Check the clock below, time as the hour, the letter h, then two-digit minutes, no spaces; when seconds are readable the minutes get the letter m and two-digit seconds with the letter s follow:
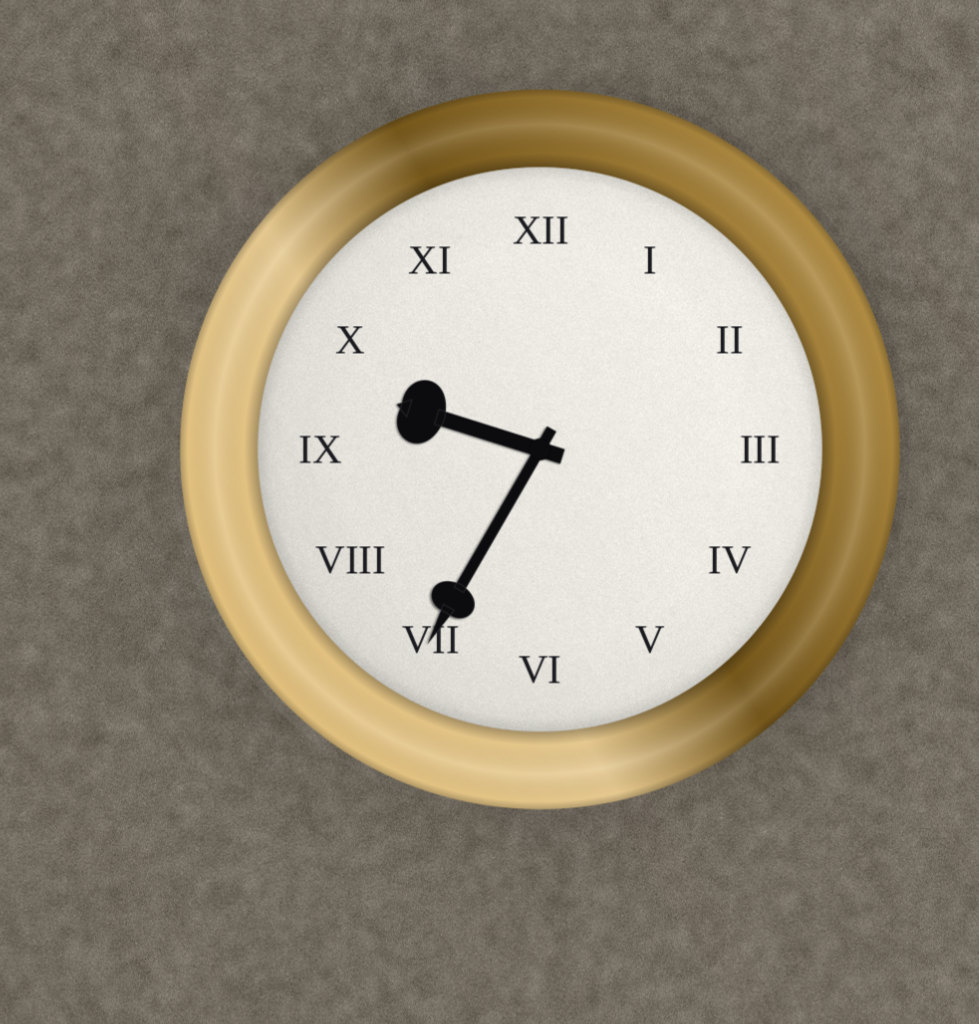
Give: 9h35
